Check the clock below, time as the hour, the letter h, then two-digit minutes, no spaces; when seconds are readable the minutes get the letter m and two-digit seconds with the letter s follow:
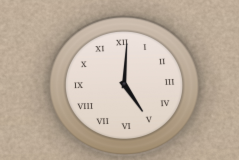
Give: 5h01
